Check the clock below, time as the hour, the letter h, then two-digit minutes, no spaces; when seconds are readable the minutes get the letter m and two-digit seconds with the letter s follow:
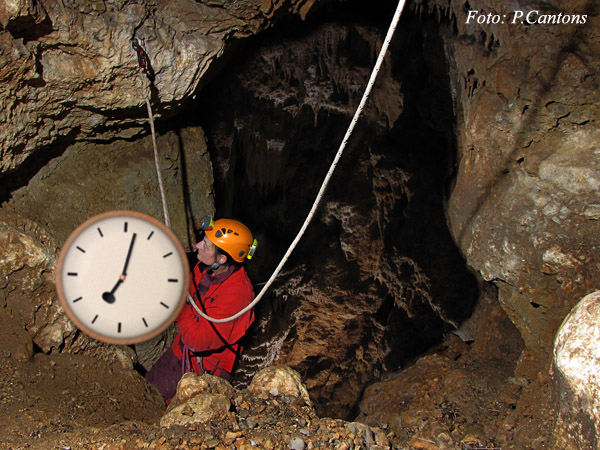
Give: 7h02
